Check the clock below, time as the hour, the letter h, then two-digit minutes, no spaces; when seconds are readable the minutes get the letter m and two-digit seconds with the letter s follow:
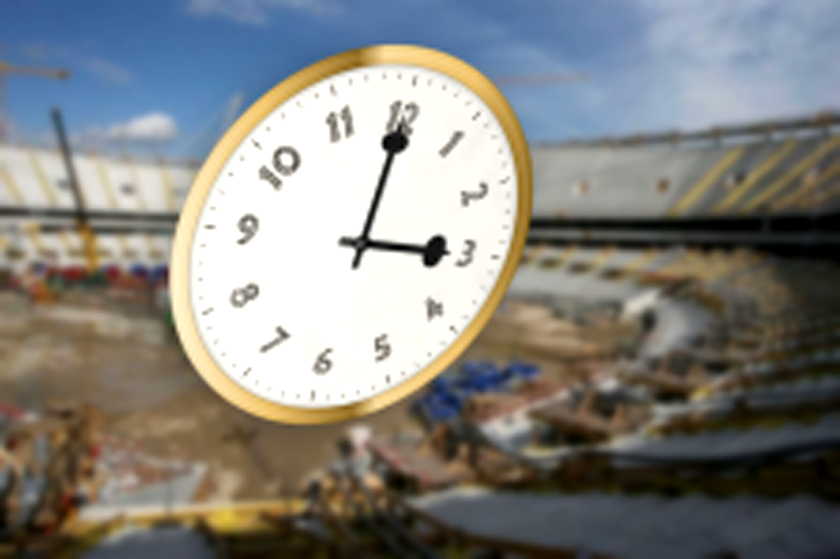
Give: 3h00
